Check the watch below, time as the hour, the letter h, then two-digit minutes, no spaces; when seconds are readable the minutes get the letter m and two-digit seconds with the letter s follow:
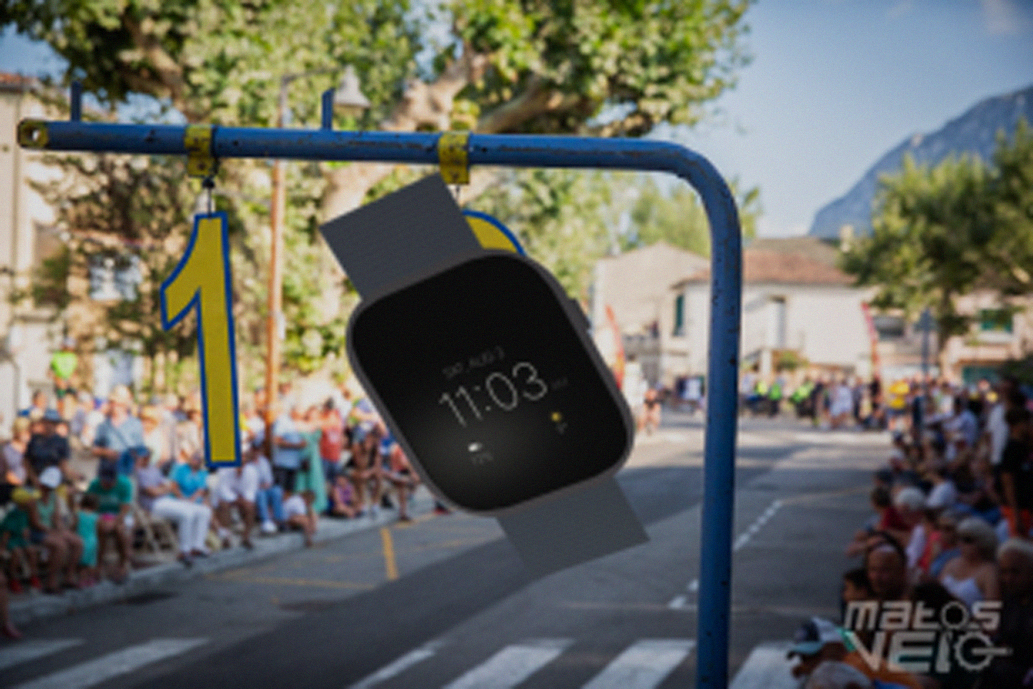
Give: 11h03
